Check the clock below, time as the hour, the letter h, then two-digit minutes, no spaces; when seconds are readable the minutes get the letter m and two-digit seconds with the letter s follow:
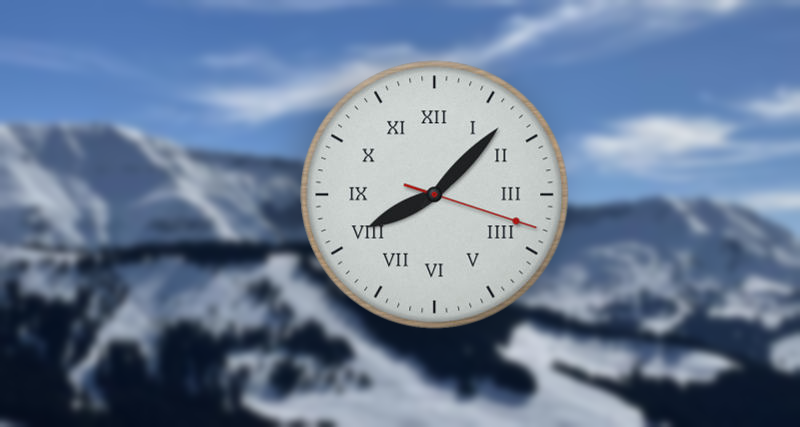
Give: 8h07m18s
